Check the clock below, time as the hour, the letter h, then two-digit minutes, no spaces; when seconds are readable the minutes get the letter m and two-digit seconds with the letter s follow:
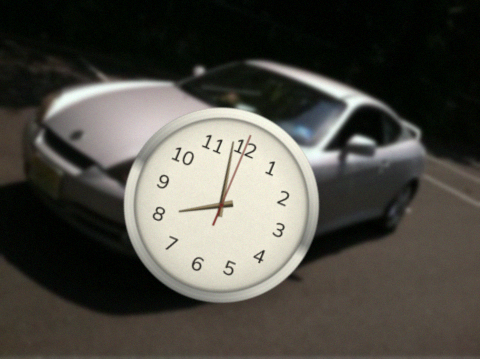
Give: 7h58m00s
